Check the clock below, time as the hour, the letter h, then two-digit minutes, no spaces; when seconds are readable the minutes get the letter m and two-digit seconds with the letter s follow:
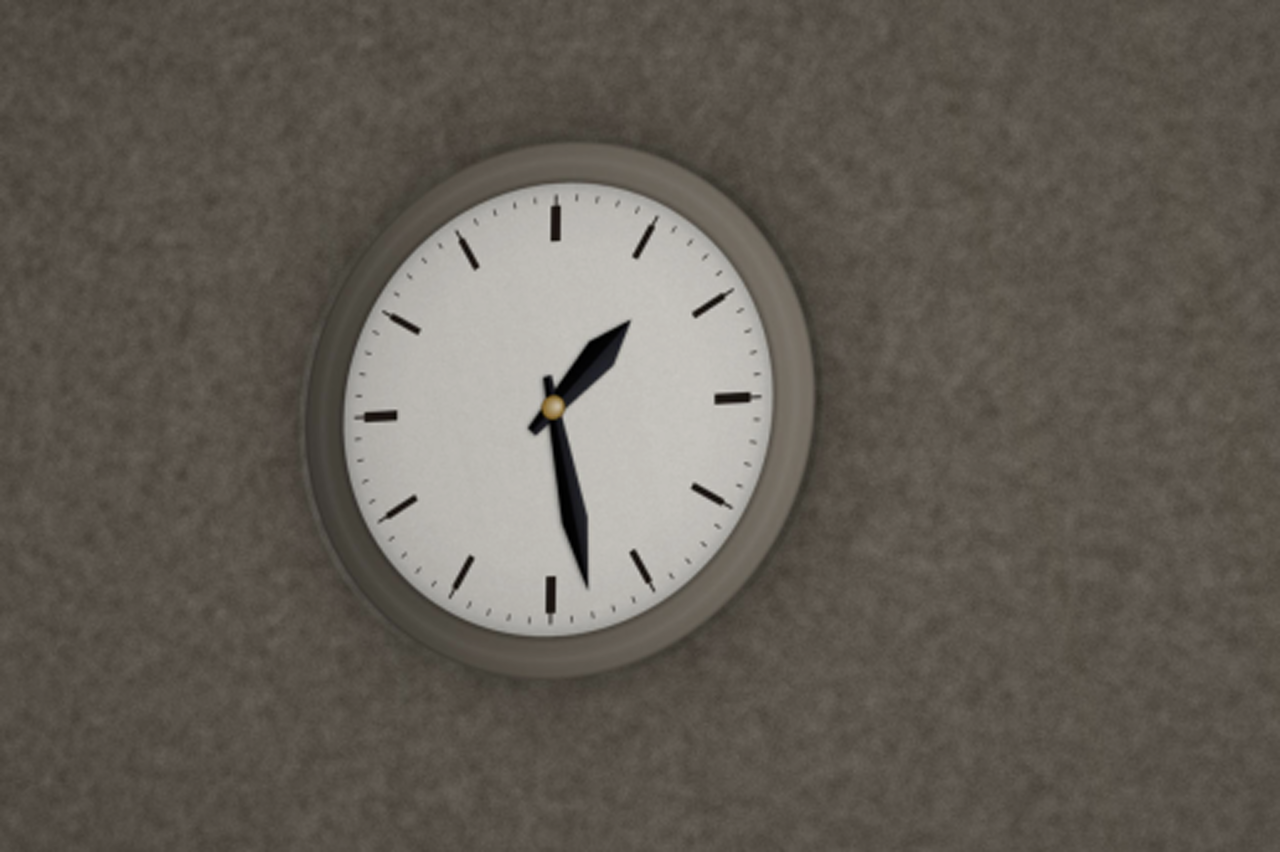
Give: 1h28
